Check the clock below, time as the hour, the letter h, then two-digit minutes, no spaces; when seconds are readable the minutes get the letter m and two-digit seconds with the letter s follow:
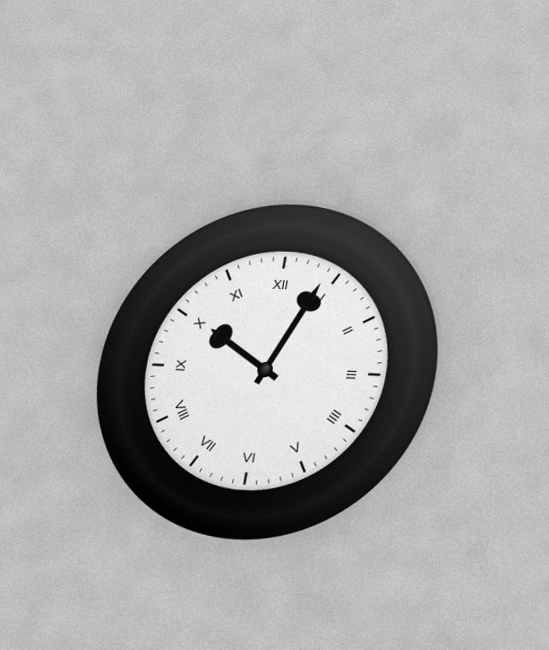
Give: 10h04
